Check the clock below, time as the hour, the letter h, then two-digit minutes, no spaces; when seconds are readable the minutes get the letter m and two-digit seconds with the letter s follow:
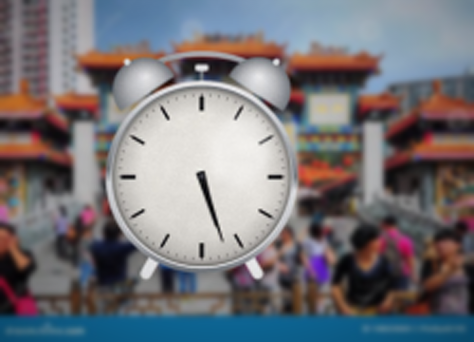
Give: 5h27
